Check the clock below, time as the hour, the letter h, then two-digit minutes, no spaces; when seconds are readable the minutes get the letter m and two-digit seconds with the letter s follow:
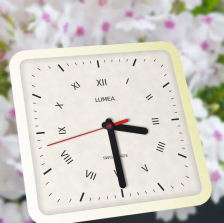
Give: 3h29m43s
